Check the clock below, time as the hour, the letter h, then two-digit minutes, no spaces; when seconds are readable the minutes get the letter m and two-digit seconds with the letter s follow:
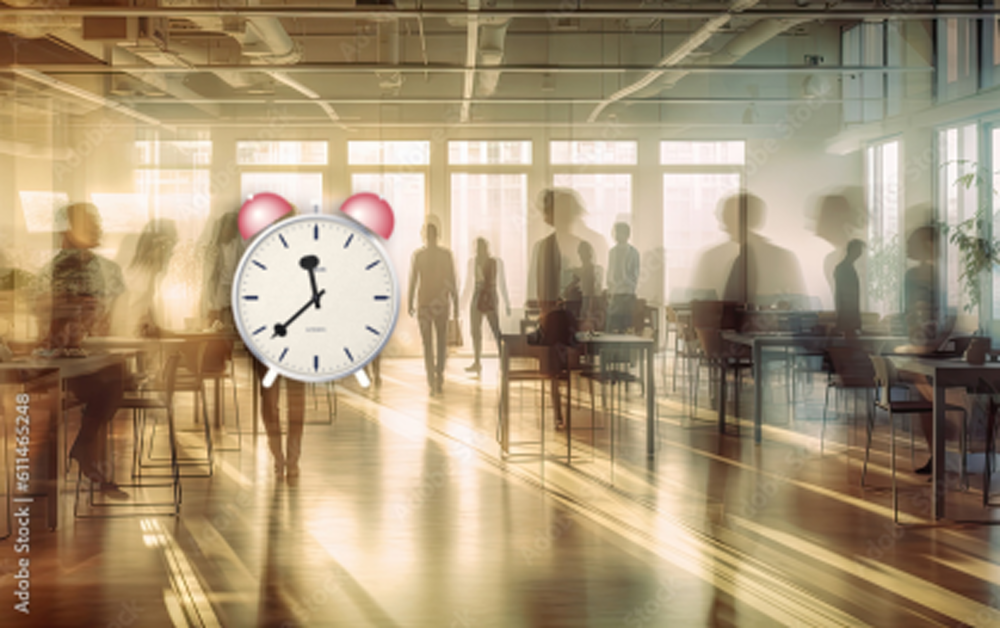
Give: 11h38
